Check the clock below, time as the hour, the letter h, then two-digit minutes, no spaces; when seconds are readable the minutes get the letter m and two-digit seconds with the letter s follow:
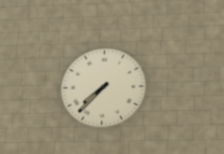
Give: 7h37
